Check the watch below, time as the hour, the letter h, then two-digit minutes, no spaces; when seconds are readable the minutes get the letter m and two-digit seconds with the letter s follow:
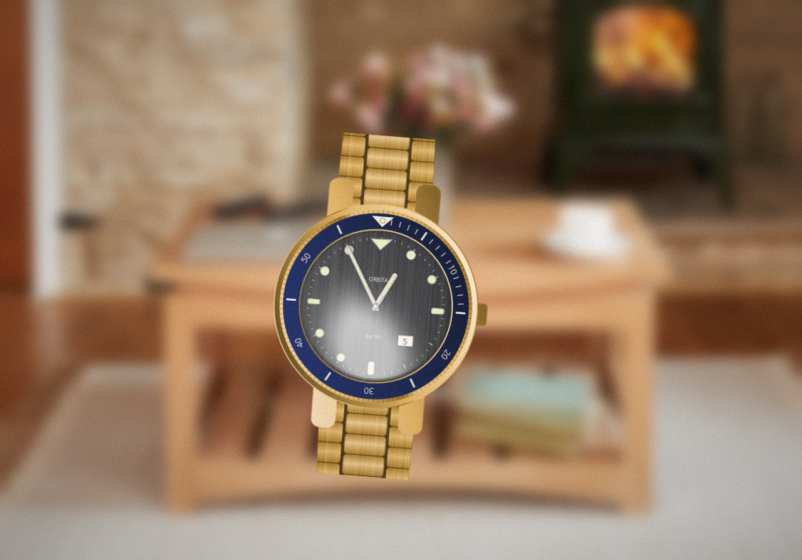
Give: 12h55
